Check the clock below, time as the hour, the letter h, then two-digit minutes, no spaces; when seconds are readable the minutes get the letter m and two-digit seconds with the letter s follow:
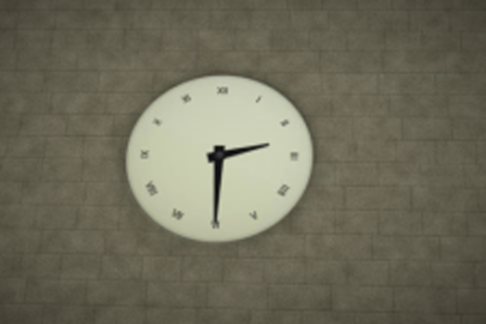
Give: 2h30
